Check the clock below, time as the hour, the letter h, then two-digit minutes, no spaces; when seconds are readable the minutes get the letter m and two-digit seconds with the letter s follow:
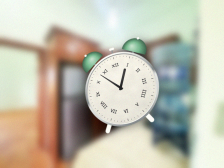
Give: 12h53
